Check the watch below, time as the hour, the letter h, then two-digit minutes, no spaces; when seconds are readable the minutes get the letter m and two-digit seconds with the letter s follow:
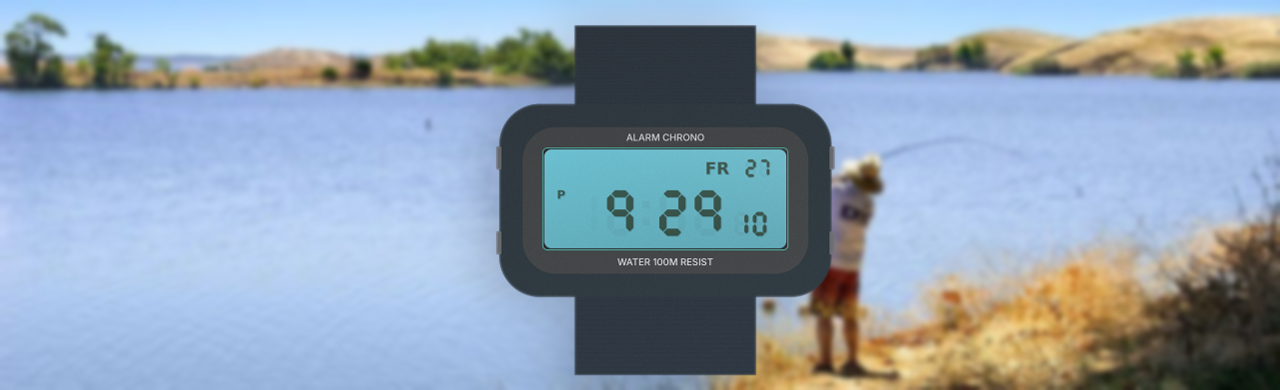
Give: 9h29m10s
